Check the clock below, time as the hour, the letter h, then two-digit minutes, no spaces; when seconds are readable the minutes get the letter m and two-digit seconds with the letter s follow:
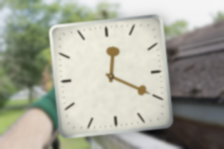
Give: 12h20
